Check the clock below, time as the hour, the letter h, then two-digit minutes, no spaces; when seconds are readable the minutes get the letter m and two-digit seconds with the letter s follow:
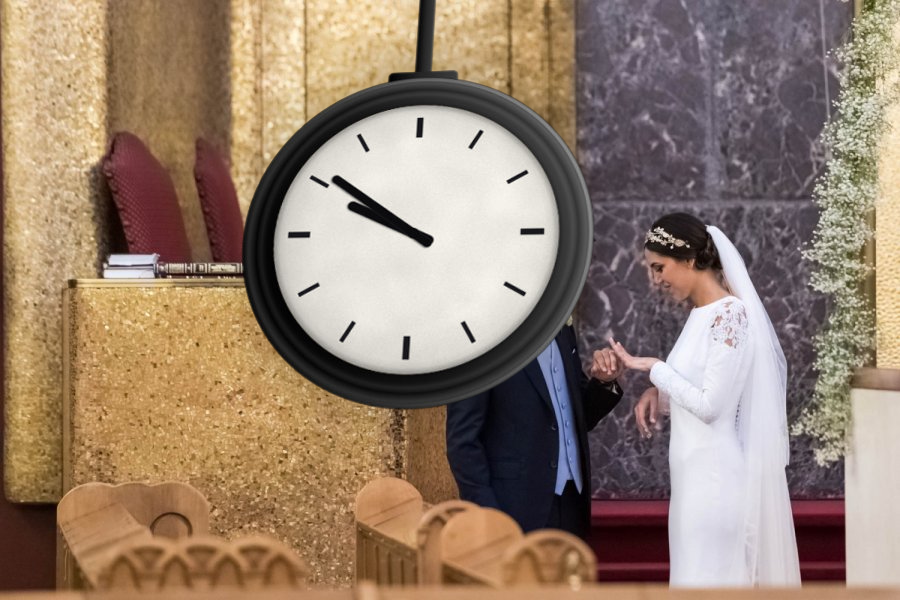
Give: 9h51
